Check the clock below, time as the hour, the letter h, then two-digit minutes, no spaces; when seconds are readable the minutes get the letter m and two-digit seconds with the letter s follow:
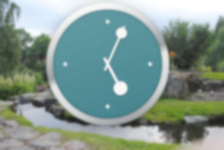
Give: 5h04
